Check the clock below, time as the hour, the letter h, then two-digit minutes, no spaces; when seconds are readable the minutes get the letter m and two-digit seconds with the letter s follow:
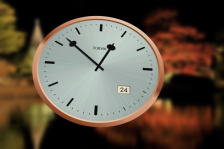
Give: 12h52
